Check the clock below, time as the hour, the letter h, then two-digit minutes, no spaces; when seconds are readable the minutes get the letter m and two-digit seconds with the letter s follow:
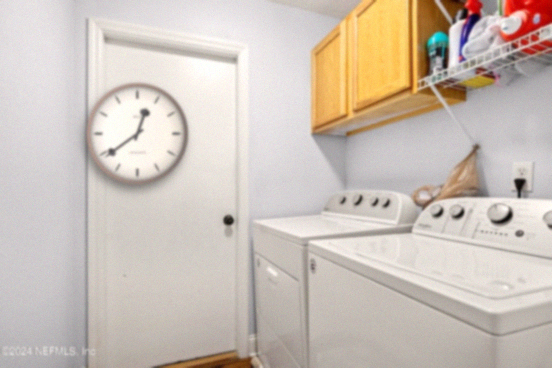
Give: 12h39
